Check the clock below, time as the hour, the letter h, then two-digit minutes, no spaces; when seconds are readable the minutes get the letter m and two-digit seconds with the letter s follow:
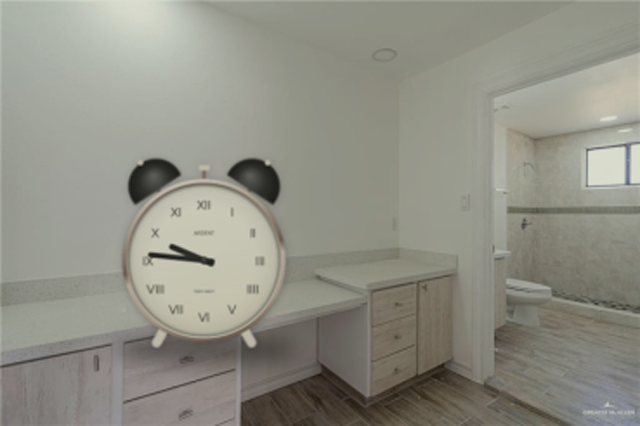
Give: 9h46
